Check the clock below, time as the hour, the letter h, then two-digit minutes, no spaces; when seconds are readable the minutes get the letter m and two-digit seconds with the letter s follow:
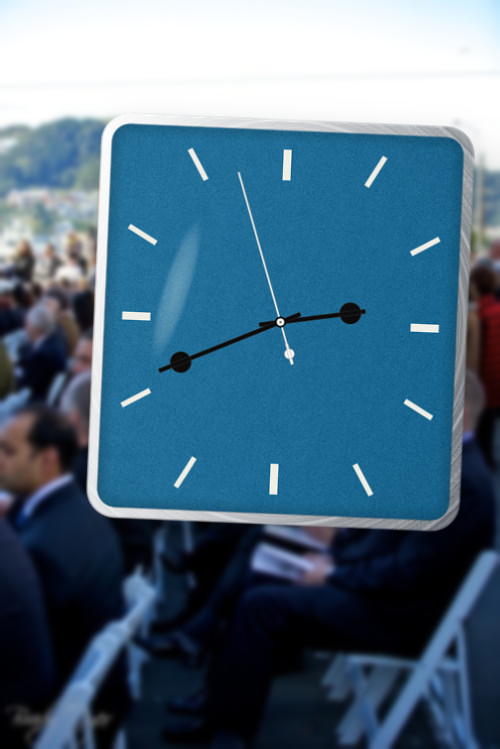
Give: 2h40m57s
